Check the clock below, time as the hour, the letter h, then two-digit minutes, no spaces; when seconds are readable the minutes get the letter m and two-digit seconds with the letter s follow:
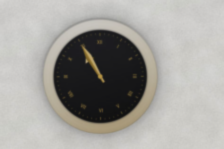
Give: 10h55
